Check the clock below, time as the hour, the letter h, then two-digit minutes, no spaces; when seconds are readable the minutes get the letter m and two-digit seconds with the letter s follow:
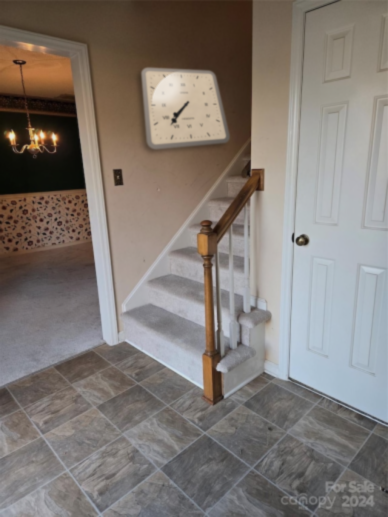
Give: 7h37
